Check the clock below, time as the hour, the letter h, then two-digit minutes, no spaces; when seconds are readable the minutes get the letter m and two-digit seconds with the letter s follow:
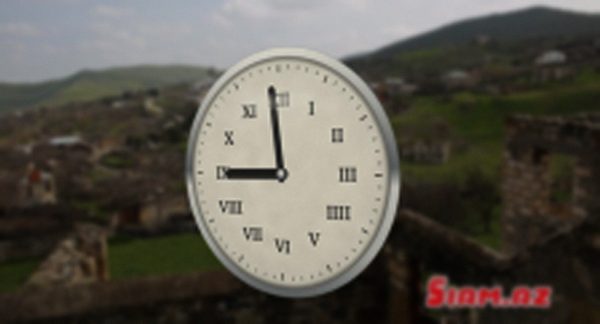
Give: 8h59
